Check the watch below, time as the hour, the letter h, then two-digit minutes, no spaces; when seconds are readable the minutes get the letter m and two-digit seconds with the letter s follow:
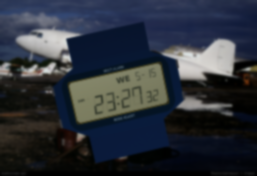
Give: 23h27m32s
